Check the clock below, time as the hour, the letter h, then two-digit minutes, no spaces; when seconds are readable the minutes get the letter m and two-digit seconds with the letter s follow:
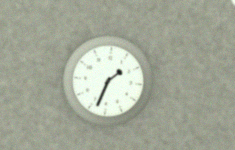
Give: 1h33
